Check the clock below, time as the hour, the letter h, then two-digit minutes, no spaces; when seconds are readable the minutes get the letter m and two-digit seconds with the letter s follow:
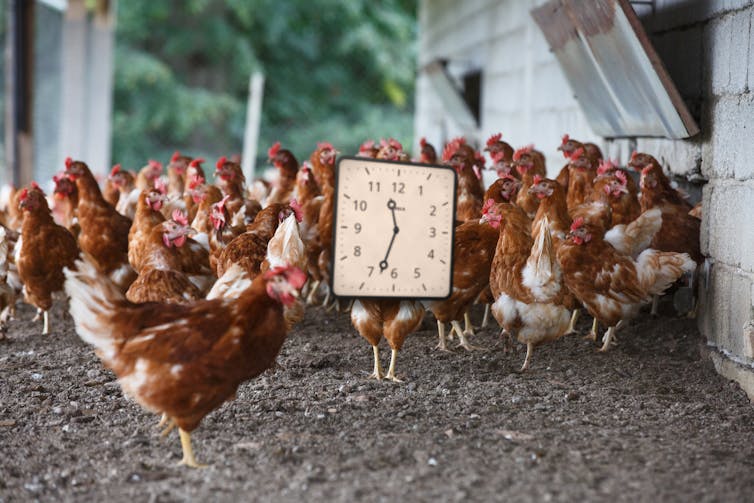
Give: 11h33
